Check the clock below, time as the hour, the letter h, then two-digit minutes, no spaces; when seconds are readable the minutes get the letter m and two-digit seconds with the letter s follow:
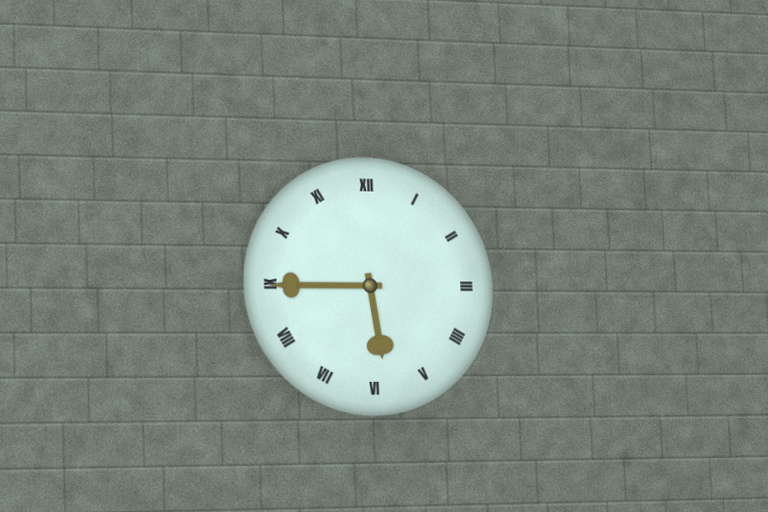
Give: 5h45
